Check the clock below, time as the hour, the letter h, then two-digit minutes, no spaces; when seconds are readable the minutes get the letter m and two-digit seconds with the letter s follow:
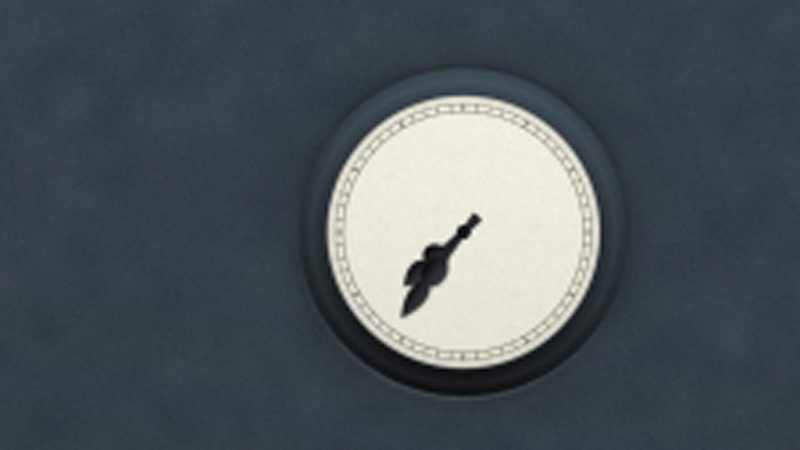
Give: 7h36
